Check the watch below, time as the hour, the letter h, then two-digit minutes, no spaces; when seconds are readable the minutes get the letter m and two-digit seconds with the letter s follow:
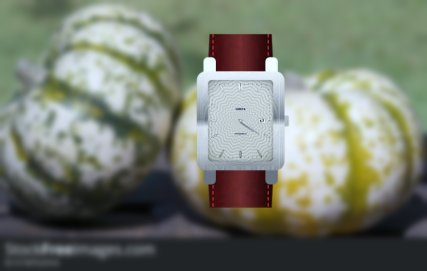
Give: 4h21
